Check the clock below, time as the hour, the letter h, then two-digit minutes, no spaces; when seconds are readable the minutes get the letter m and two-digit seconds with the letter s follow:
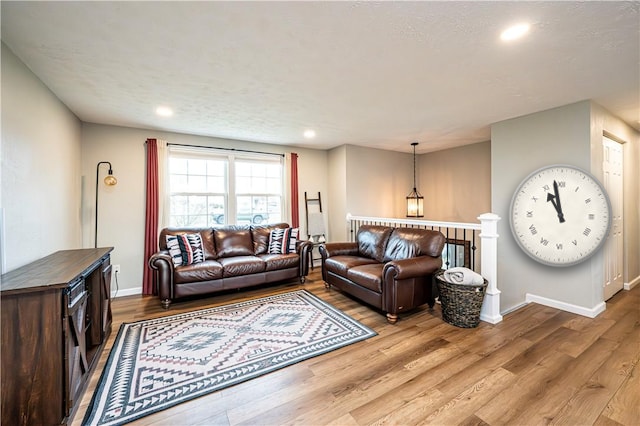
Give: 10h58
